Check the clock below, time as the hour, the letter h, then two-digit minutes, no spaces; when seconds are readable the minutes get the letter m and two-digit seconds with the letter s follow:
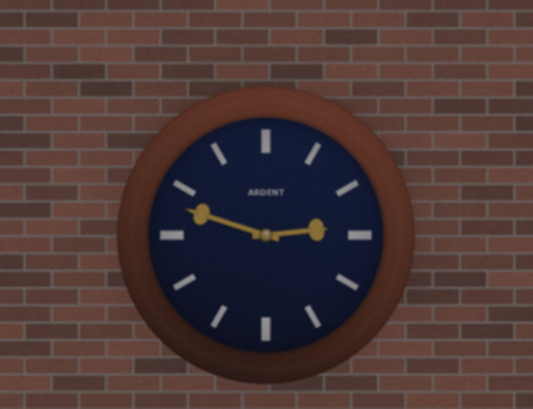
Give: 2h48
